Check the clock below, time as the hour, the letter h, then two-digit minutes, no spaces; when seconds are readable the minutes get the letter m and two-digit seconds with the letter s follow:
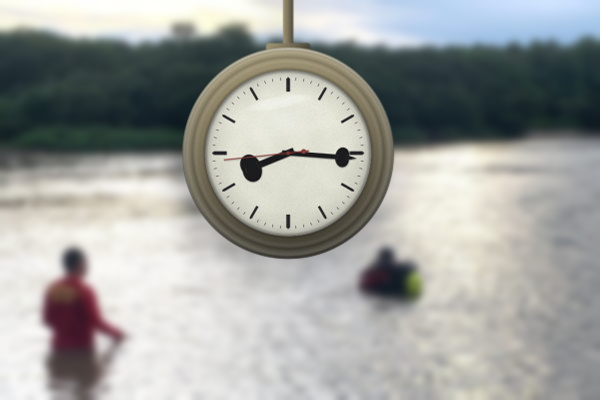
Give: 8h15m44s
